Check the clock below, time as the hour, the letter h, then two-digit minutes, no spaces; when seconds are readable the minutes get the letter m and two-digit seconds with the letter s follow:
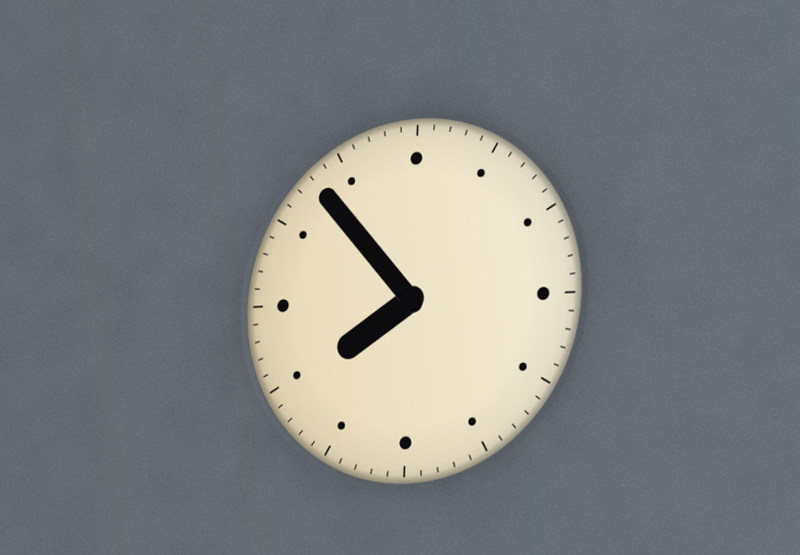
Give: 7h53
